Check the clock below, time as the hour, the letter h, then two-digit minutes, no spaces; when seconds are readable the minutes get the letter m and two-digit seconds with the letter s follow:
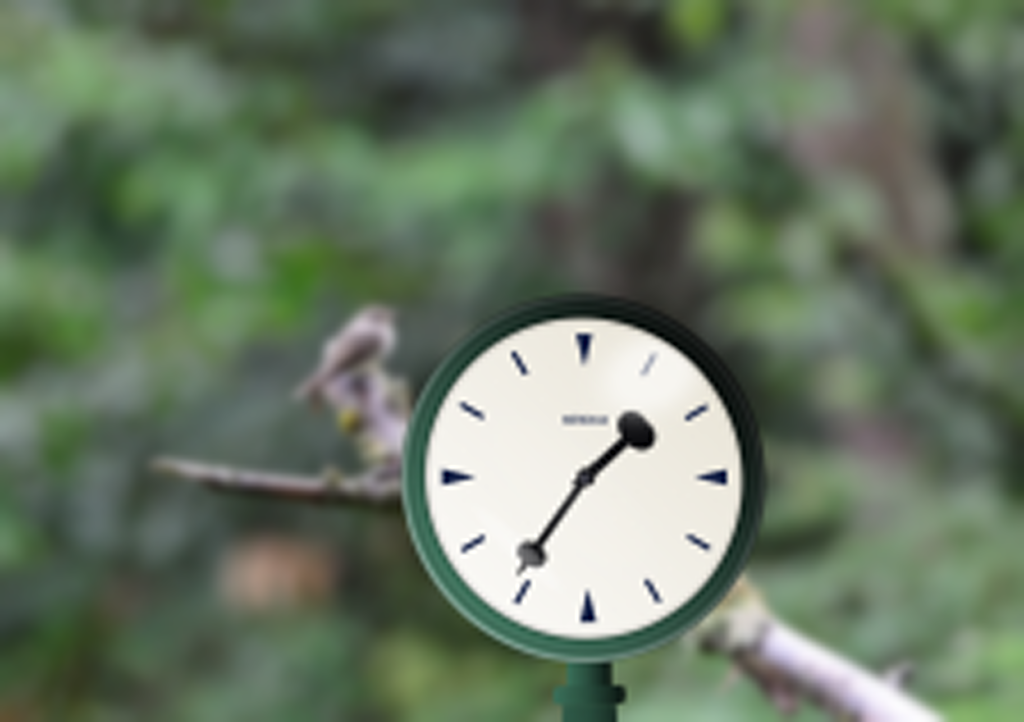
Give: 1h36
